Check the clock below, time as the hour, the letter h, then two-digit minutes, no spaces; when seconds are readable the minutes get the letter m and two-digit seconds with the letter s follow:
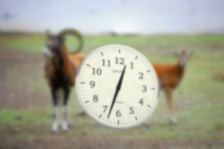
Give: 12h33
